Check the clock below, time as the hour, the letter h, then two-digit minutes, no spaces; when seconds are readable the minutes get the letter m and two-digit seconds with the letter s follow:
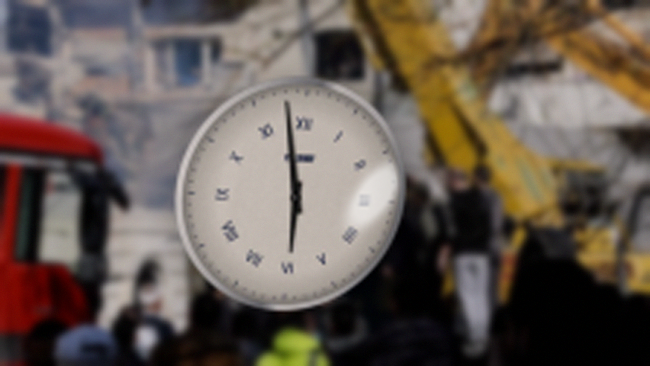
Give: 5h58
